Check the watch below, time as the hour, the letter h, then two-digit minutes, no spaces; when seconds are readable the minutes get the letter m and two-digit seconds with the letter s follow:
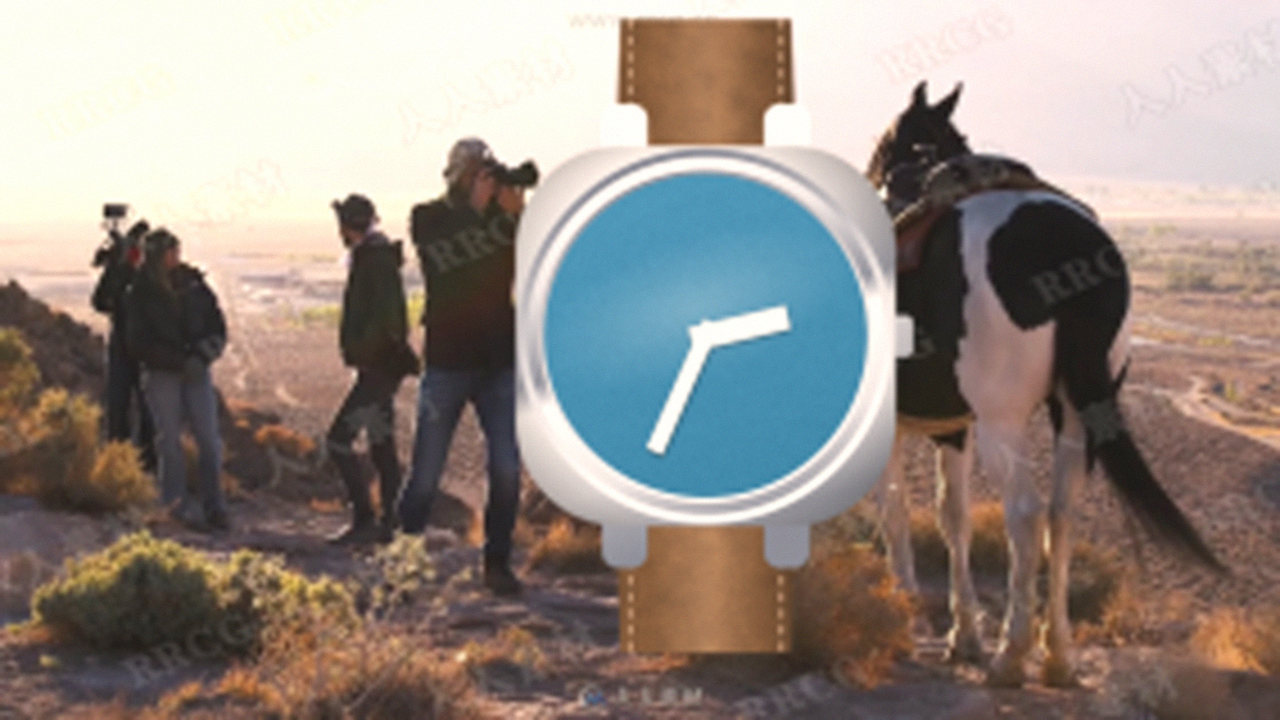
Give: 2h34
